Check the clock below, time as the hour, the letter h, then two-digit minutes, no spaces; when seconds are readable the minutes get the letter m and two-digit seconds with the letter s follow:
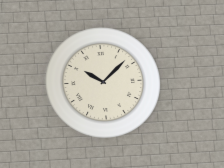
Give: 10h08
